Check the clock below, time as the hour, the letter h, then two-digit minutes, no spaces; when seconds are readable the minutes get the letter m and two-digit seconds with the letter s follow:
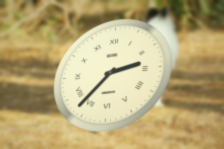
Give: 2h37
